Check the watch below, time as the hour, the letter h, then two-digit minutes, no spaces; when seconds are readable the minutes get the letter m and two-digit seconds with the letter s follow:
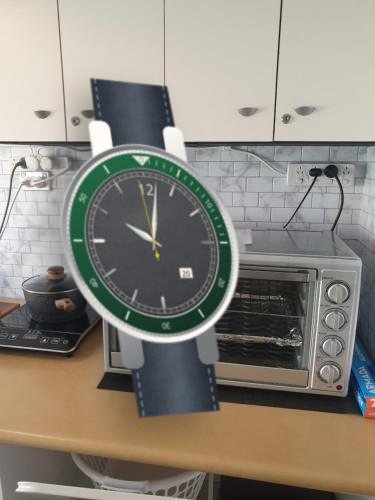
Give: 10h01m59s
